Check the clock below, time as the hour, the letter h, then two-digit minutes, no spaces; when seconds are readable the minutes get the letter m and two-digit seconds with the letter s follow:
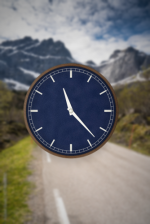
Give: 11h23
